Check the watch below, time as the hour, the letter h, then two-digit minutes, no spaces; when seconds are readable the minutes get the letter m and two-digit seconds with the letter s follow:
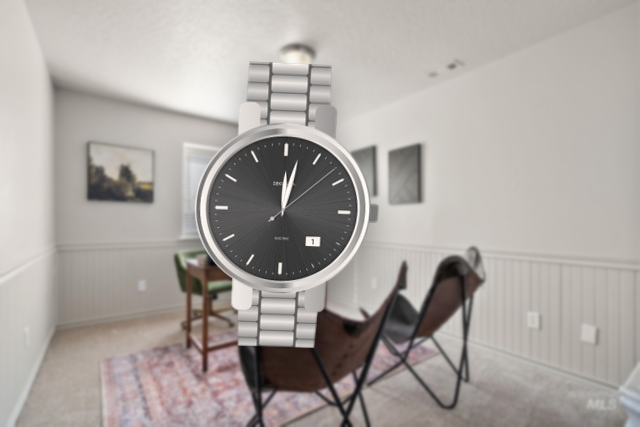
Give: 12h02m08s
